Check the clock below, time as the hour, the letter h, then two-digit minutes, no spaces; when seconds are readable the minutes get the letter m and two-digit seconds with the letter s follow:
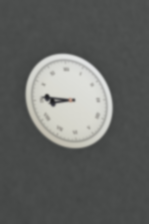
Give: 8h46
